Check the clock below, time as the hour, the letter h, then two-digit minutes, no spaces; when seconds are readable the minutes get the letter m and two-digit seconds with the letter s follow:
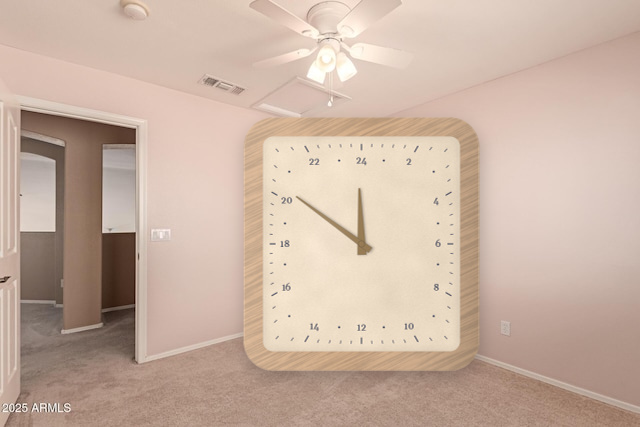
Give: 23h51
